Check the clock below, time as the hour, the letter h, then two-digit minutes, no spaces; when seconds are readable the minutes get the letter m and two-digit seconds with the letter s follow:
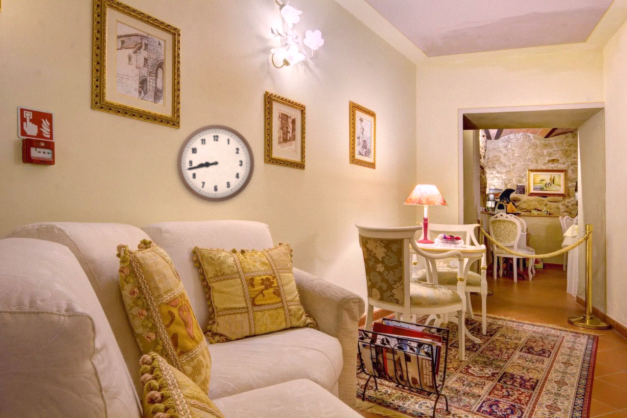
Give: 8h43
